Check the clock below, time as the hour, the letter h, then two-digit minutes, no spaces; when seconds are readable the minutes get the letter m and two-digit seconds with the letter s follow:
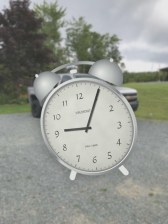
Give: 9h05
